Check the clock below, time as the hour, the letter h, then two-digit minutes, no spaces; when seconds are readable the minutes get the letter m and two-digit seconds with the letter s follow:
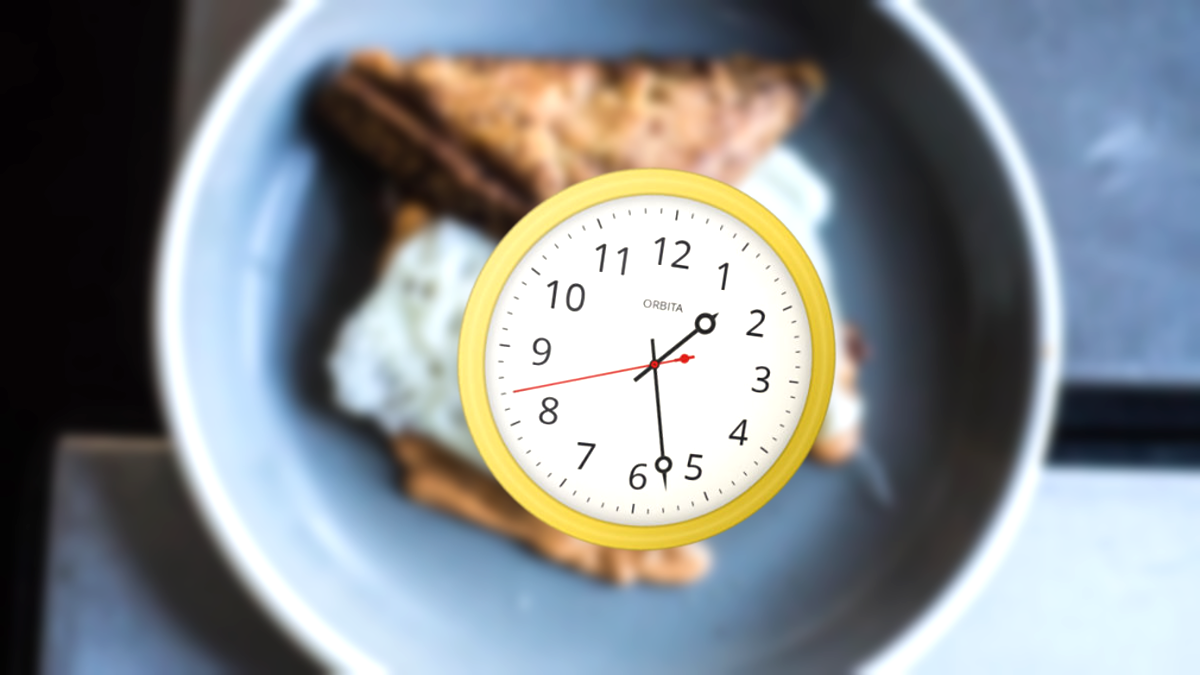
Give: 1h27m42s
